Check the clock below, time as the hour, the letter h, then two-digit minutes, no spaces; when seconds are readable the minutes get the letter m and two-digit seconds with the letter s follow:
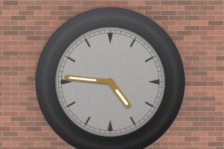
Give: 4h46
